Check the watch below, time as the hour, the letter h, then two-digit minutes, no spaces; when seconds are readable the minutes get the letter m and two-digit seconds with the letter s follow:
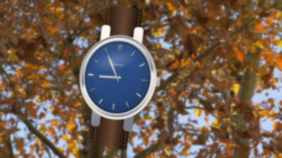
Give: 8h55
